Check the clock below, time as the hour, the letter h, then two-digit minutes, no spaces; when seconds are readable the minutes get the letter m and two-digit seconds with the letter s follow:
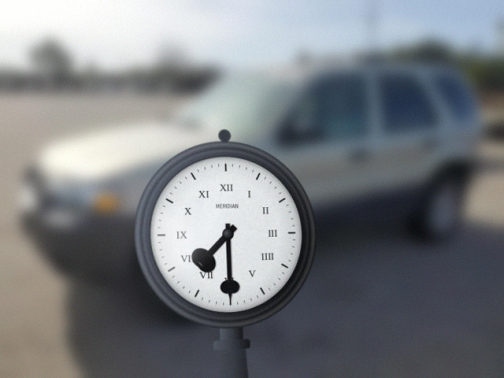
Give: 7h30
